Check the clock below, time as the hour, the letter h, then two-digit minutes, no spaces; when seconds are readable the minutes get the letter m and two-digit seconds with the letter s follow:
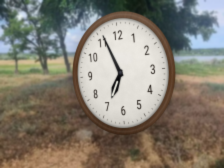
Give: 6h56
